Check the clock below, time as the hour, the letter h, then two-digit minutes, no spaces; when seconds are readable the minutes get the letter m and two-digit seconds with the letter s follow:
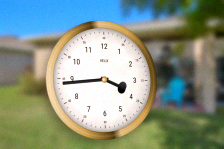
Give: 3h44
